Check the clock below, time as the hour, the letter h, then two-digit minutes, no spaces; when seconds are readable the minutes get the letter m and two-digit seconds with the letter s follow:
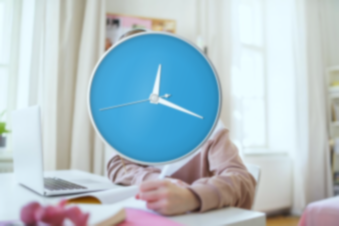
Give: 12h18m43s
